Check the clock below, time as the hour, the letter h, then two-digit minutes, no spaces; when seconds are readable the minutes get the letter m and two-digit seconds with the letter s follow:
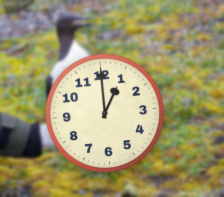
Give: 1h00
